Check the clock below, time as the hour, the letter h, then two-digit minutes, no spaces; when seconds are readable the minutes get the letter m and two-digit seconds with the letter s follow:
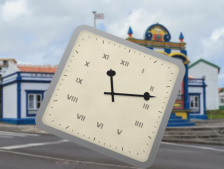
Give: 11h12
